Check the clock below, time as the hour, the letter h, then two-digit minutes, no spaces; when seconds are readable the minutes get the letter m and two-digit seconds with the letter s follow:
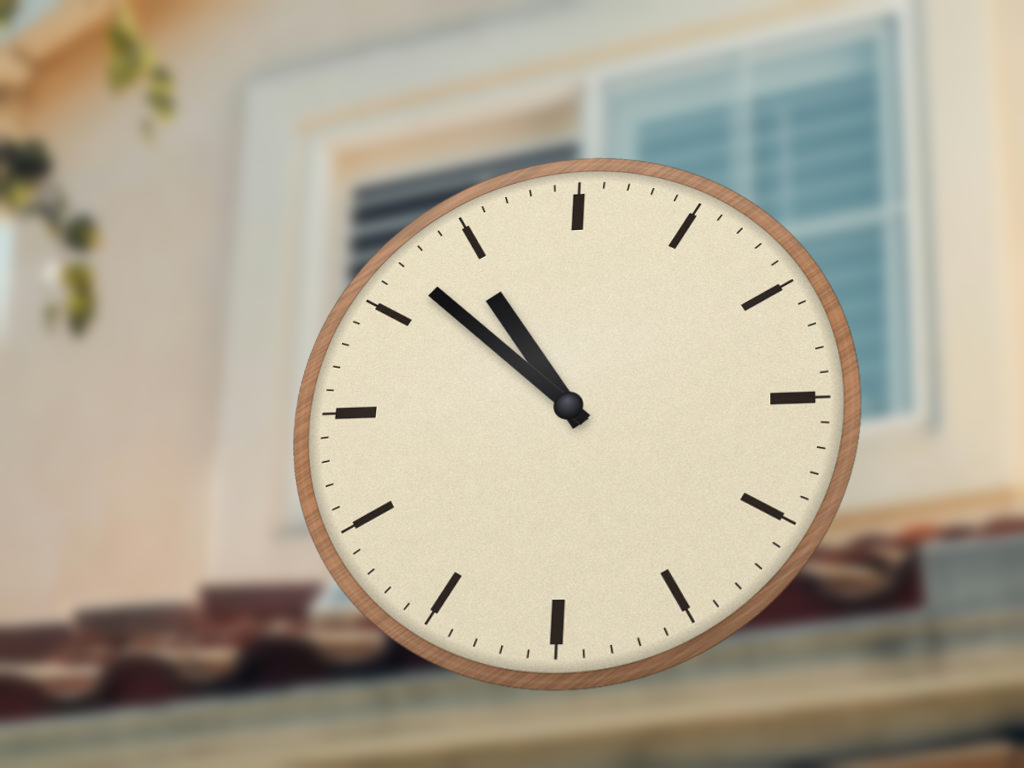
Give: 10h52
